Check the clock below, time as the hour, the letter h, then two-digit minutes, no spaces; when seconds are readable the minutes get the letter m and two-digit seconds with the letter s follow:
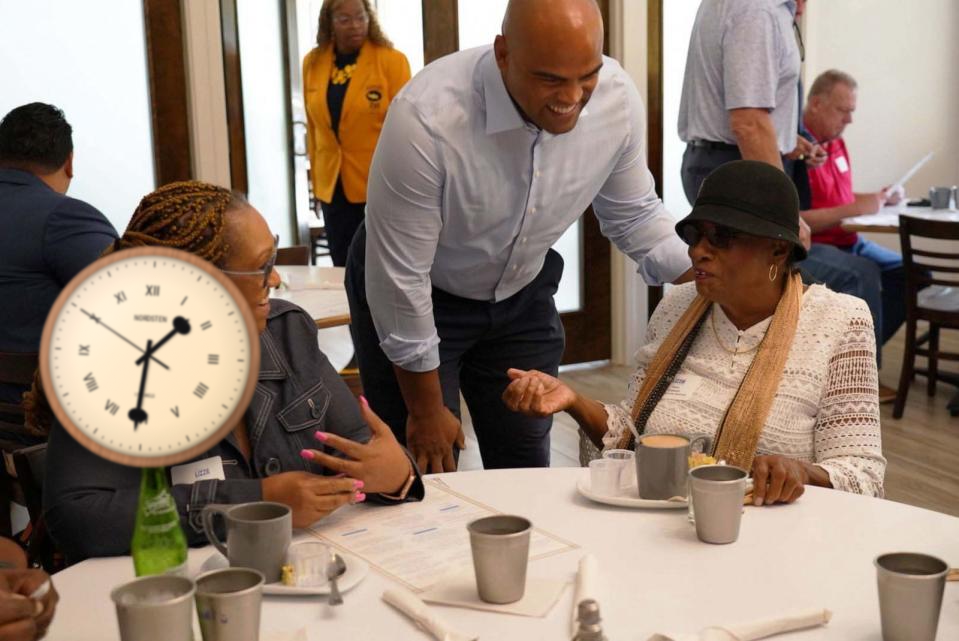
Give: 1h30m50s
